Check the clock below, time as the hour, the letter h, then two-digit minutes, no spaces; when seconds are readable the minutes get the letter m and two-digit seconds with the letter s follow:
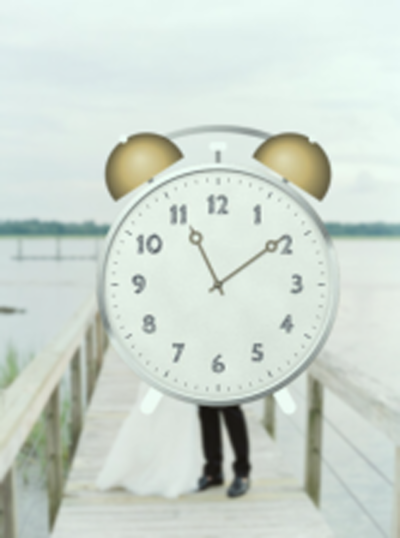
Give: 11h09
